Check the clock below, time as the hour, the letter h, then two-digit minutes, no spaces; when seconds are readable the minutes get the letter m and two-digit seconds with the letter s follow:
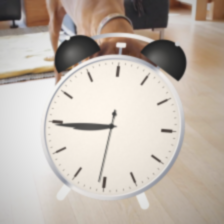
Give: 8h44m31s
